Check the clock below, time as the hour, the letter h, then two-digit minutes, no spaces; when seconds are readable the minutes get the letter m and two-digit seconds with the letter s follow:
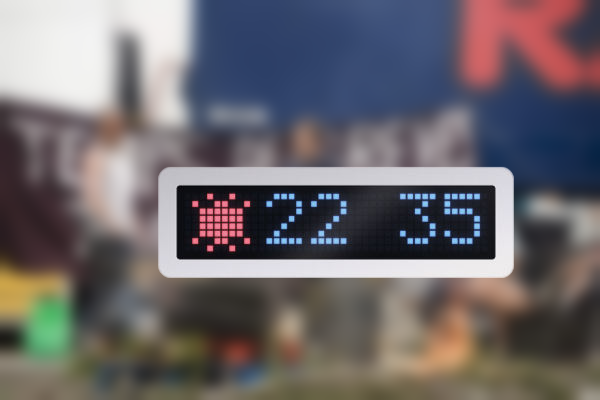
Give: 22h35
